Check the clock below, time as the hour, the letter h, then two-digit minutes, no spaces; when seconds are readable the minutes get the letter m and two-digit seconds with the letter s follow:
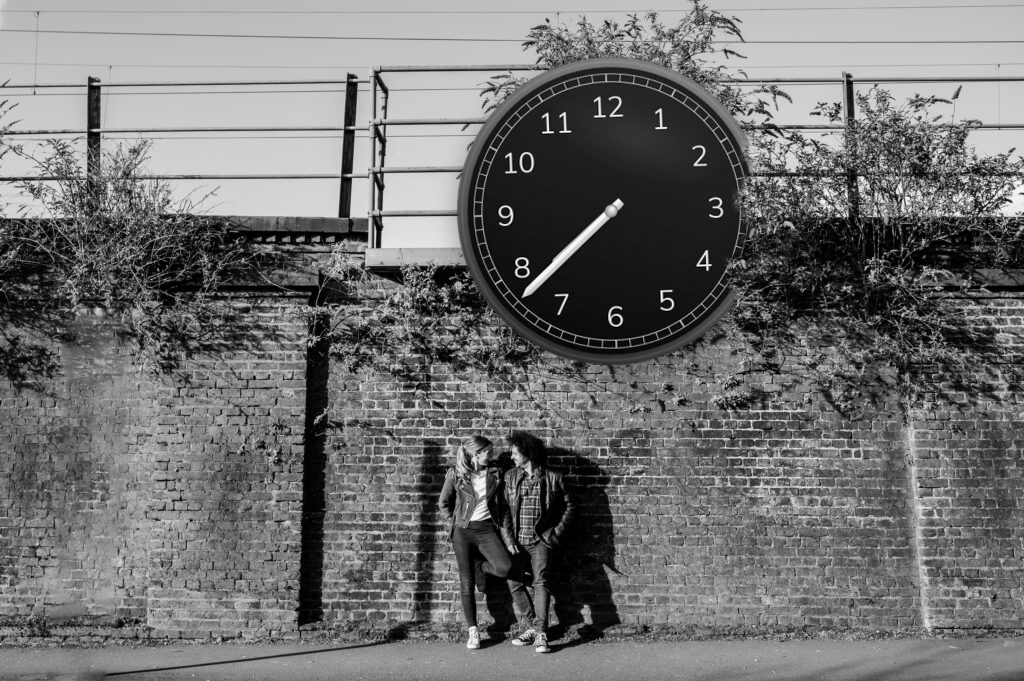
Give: 7h38
